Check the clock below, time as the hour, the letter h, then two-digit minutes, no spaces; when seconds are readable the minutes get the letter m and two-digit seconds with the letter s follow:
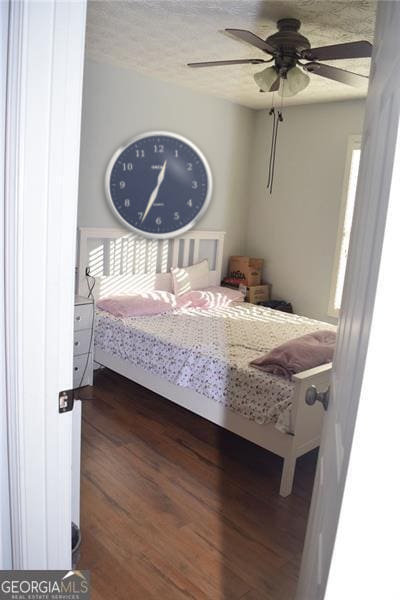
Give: 12h34
